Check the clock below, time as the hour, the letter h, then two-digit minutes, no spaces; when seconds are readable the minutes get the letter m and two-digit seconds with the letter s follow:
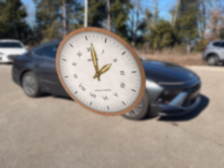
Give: 2h01
